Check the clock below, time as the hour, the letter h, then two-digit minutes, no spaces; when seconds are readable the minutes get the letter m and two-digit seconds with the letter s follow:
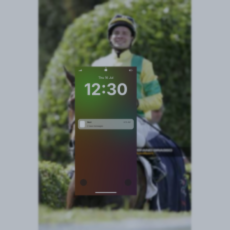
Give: 12h30
